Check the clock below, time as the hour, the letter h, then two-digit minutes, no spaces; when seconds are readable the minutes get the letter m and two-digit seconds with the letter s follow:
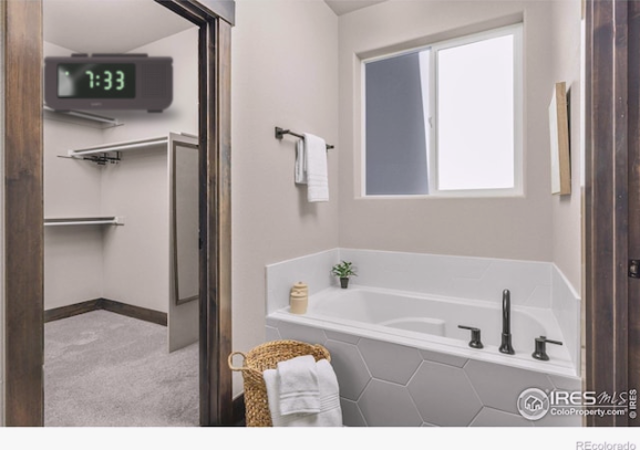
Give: 7h33
